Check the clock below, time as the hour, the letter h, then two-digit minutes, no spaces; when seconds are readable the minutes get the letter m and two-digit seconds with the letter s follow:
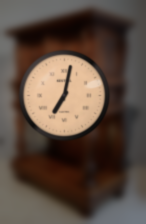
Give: 7h02
